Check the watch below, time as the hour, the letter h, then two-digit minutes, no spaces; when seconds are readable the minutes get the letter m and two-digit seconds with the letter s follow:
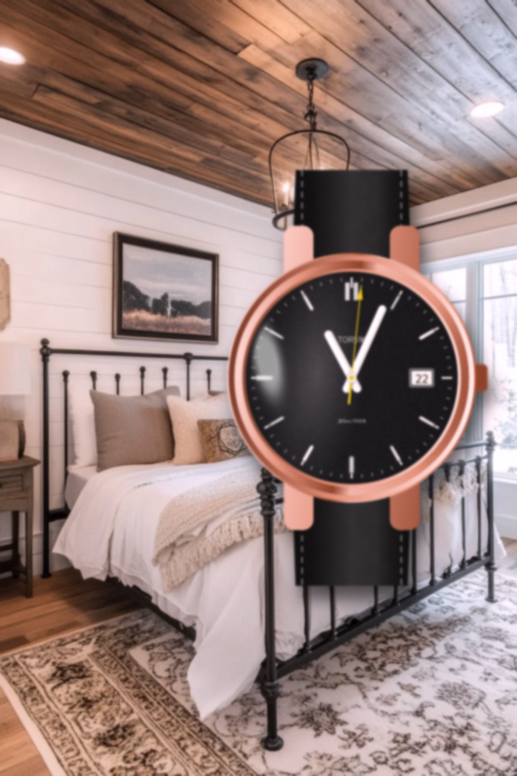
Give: 11h04m01s
